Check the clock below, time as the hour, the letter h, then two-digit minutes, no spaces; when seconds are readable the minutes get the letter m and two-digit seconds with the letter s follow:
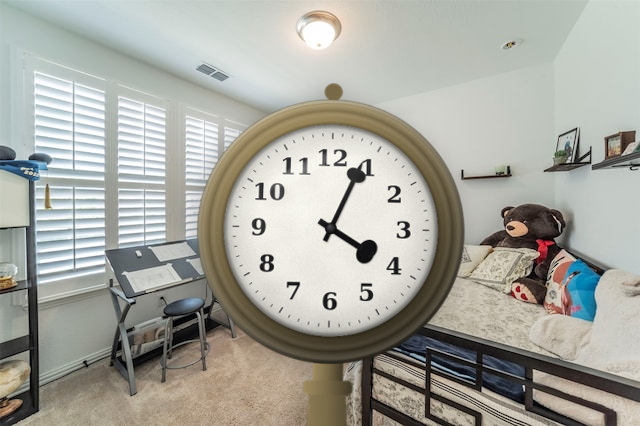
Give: 4h04
